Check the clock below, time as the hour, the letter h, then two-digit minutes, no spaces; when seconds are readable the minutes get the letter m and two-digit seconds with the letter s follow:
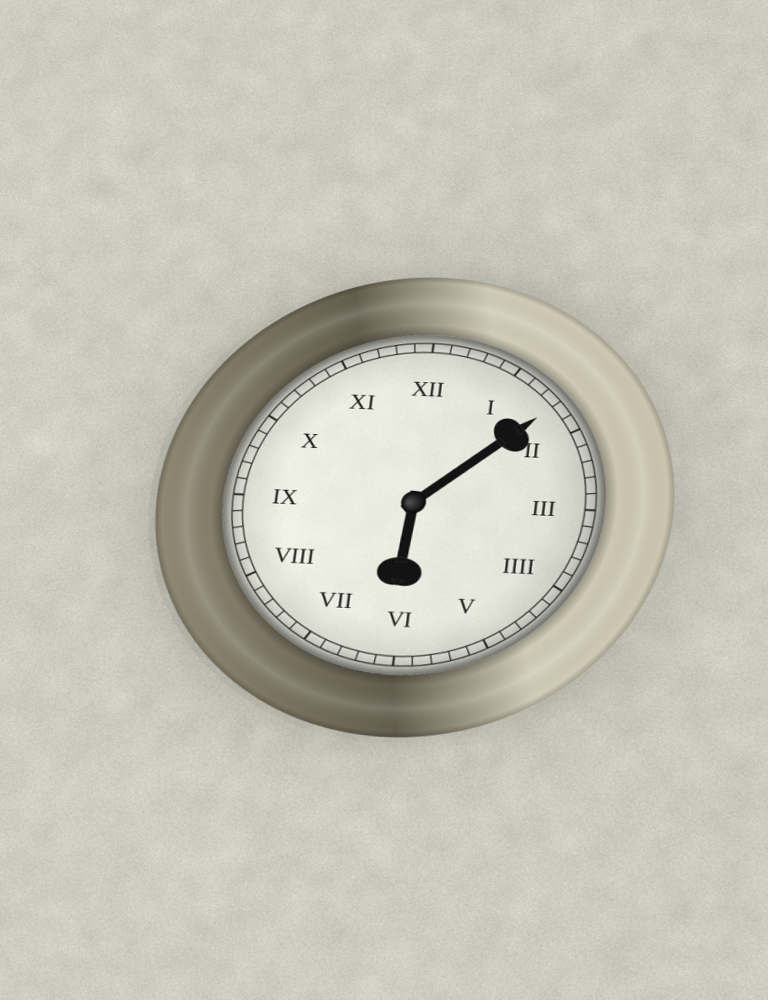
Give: 6h08
